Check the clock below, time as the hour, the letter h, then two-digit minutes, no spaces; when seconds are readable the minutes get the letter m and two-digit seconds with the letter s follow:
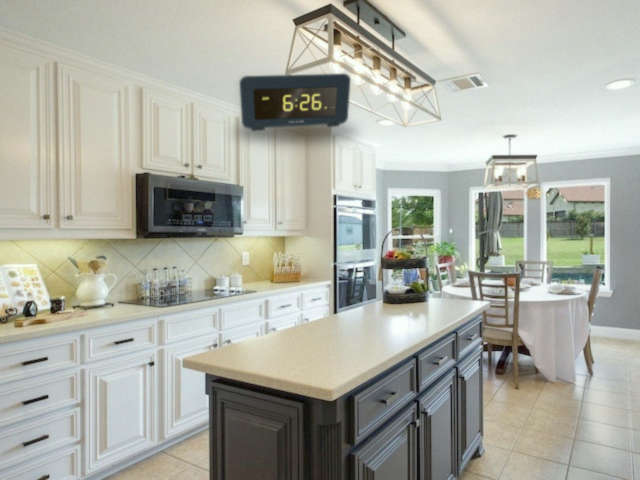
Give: 6h26
